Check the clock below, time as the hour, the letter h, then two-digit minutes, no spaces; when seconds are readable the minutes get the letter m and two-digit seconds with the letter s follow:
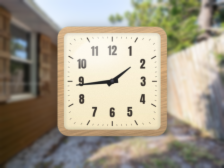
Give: 1h44
